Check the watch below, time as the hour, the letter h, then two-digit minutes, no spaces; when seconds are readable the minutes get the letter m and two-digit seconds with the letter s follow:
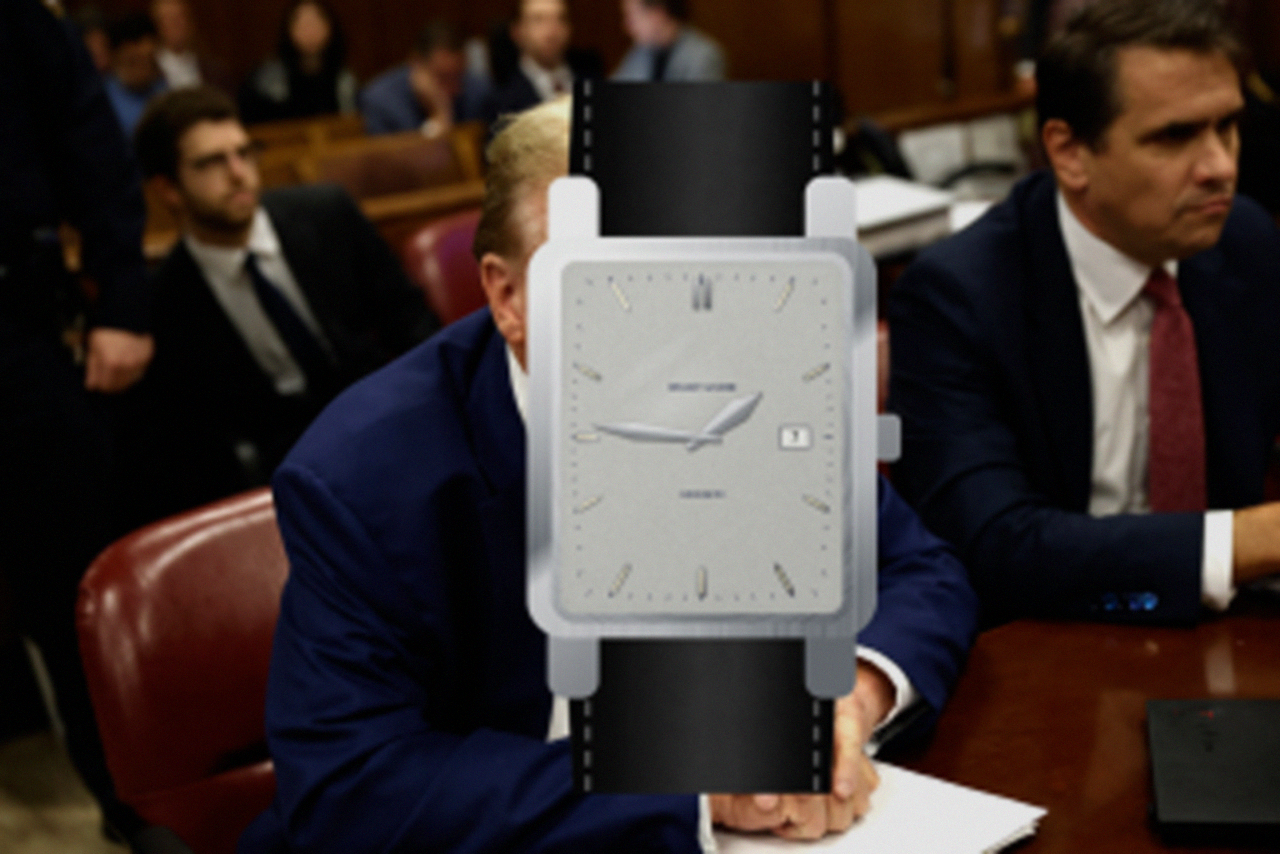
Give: 1h46
